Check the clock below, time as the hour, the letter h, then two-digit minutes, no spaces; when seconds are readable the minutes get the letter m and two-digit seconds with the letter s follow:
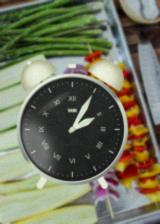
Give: 2h05
